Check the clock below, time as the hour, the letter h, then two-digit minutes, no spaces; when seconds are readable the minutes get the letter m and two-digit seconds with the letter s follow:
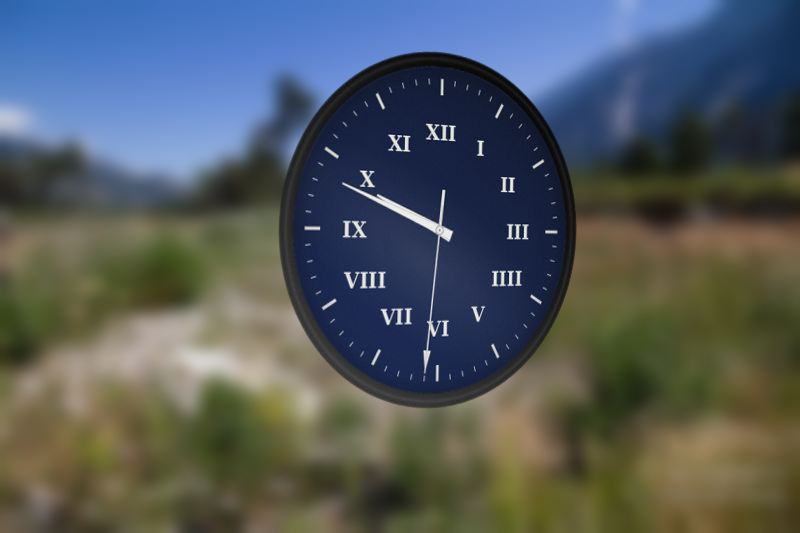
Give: 9h48m31s
